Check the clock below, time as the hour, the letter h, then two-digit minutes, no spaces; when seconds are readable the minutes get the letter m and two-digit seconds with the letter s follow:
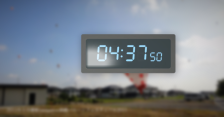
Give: 4h37m50s
